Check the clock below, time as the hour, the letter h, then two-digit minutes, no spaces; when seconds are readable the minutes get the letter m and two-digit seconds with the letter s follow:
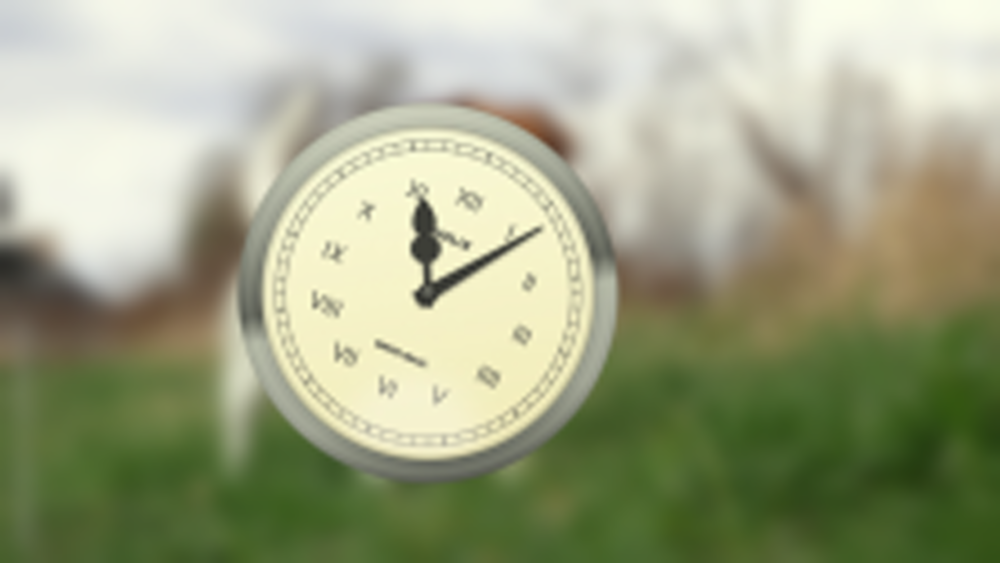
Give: 11h06
